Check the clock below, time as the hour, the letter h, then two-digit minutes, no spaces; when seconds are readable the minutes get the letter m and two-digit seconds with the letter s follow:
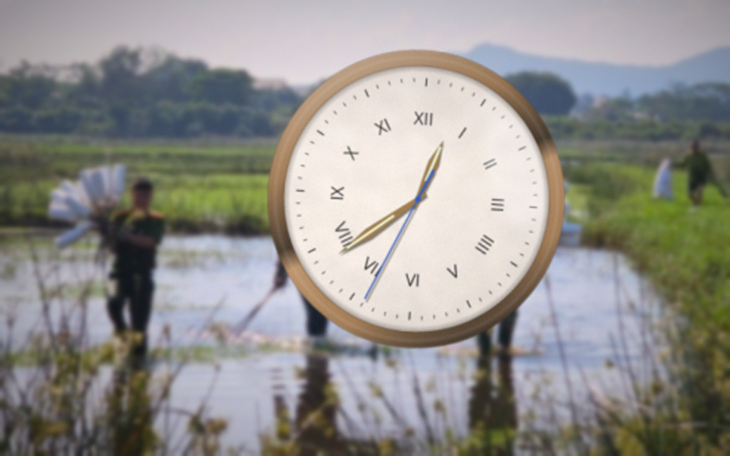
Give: 12h38m34s
